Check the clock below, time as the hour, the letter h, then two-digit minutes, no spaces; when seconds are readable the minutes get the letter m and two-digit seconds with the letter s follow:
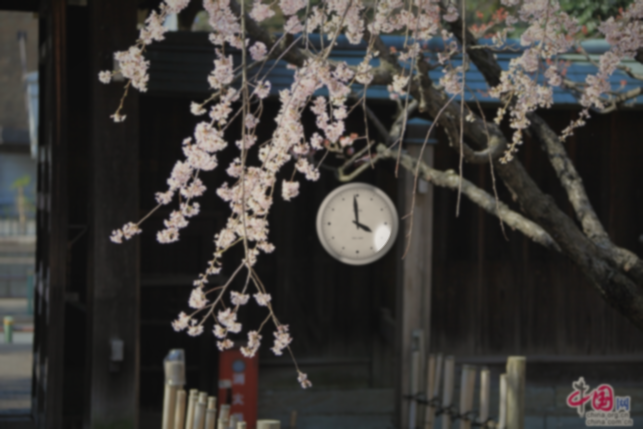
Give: 3h59
